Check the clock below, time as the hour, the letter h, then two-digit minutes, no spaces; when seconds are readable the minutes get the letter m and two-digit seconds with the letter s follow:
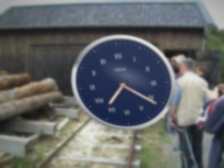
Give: 7h21
